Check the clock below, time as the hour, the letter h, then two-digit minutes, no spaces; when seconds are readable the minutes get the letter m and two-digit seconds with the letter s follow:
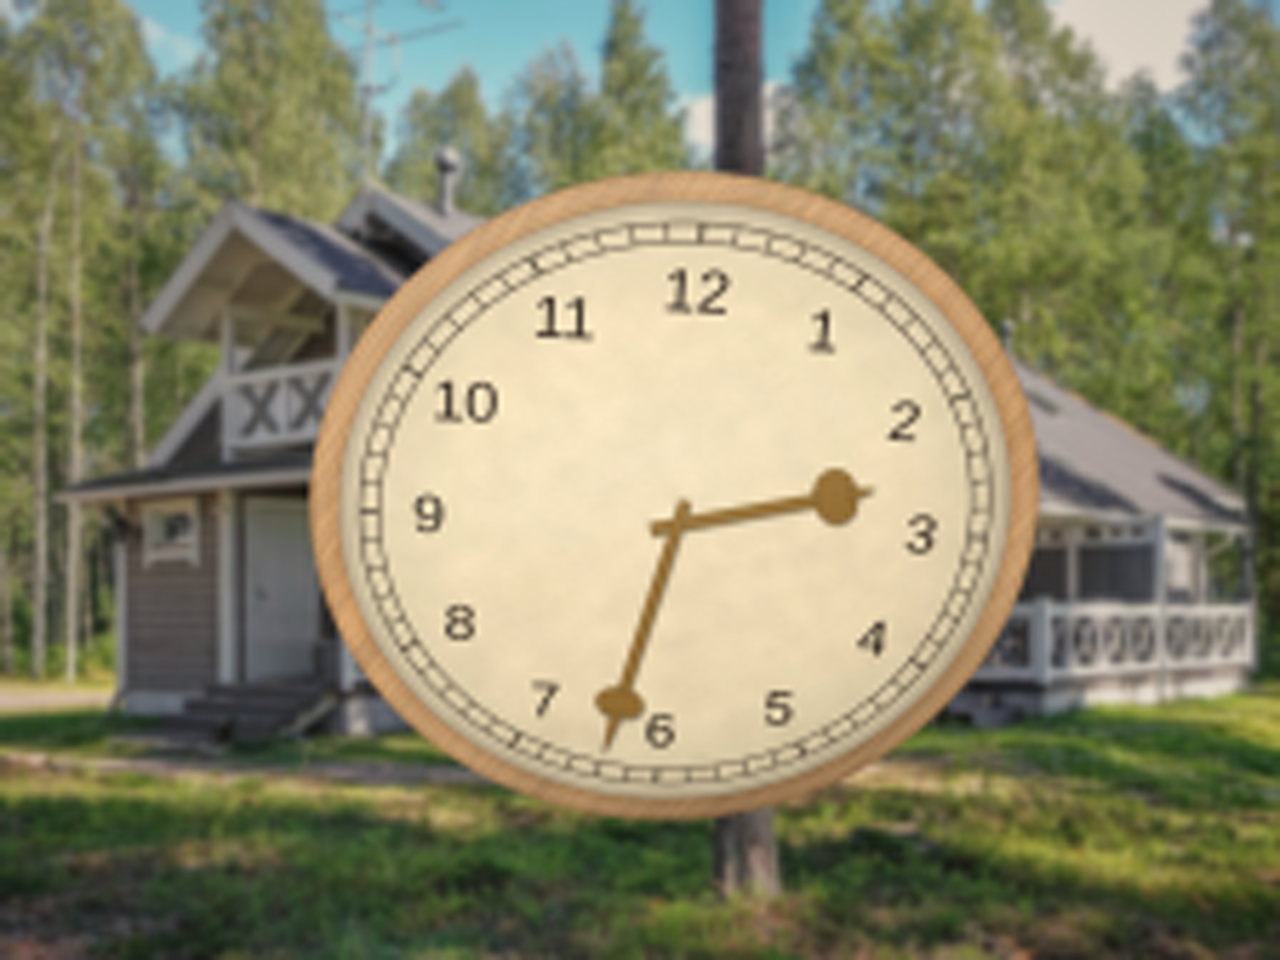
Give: 2h32
